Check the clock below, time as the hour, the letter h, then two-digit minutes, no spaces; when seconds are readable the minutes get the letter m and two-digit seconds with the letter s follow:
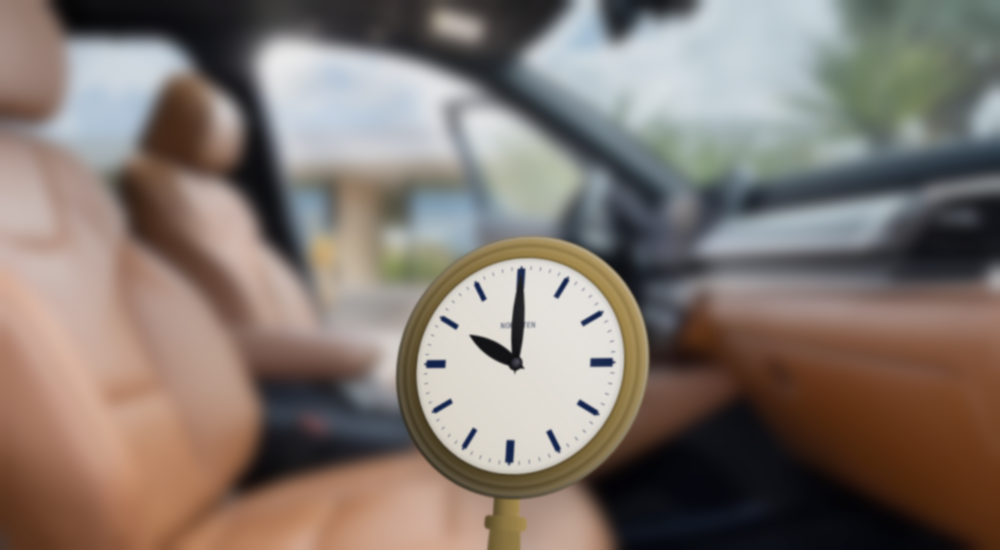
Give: 10h00
